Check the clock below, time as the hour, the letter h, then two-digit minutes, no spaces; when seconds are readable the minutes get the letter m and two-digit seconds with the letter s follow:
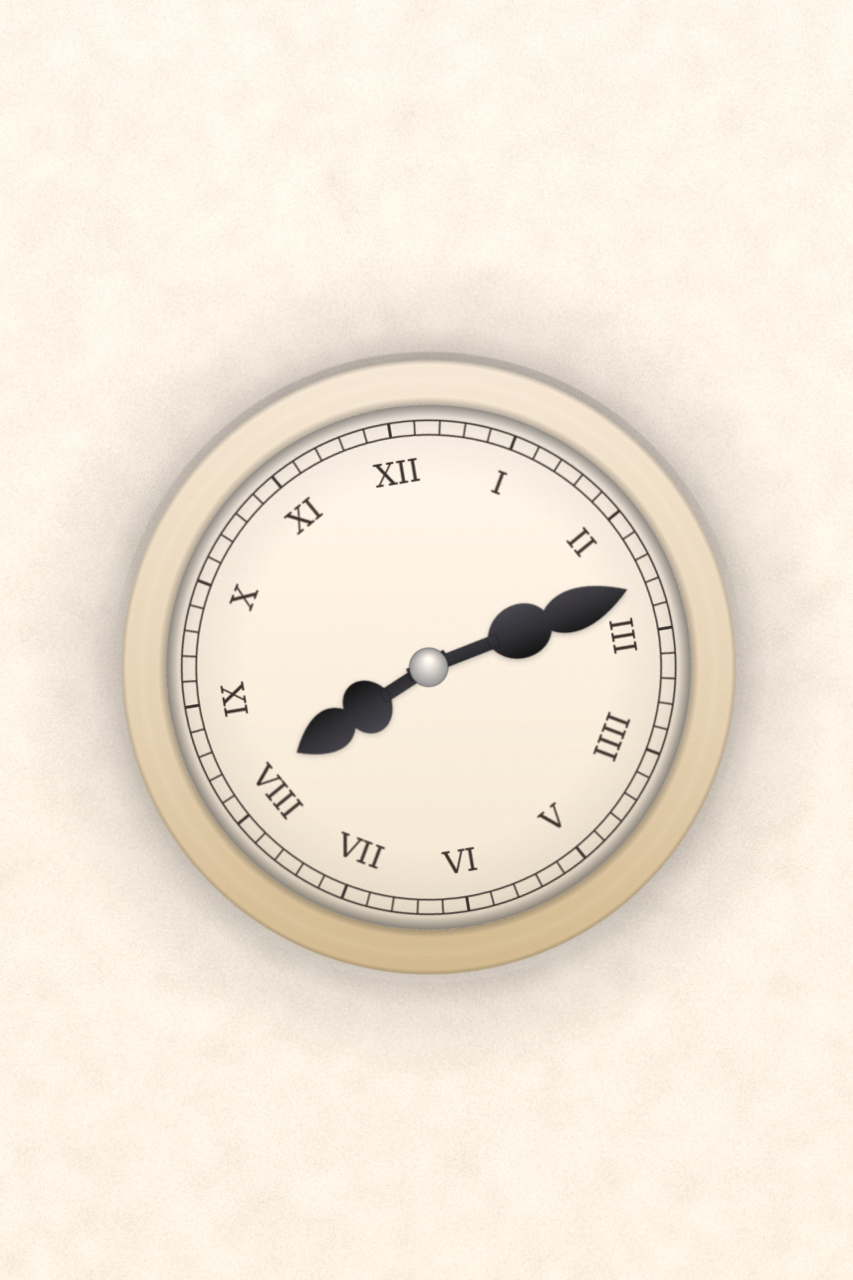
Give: 8h13
